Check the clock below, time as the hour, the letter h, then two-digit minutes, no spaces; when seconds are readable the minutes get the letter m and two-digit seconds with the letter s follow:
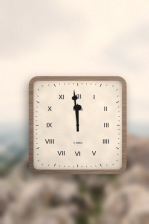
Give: 11h59
